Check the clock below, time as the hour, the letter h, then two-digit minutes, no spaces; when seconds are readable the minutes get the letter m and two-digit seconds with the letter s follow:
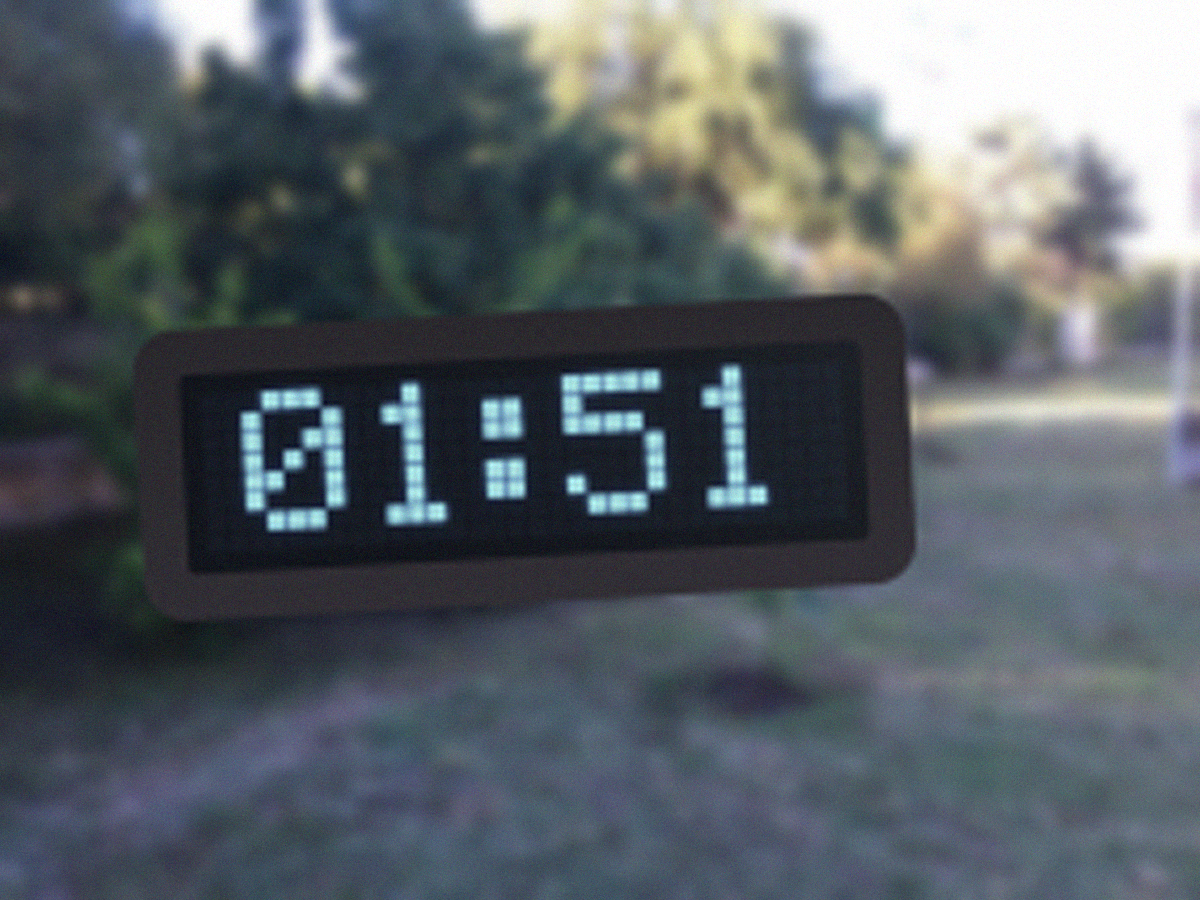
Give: 1h51
